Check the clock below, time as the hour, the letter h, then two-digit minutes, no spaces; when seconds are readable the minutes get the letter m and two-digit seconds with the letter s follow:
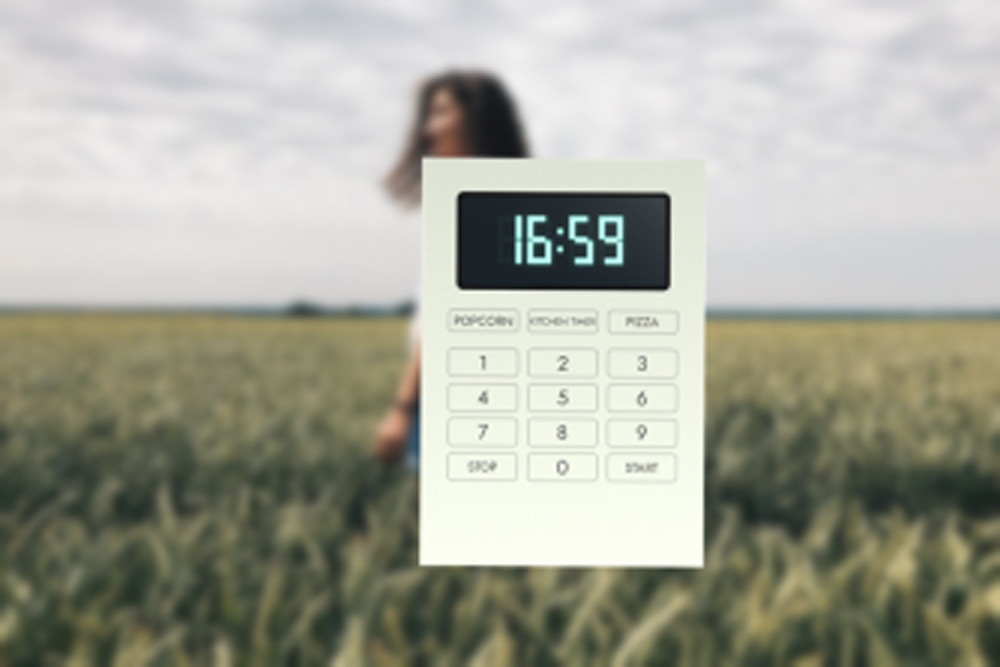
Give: 16h59
